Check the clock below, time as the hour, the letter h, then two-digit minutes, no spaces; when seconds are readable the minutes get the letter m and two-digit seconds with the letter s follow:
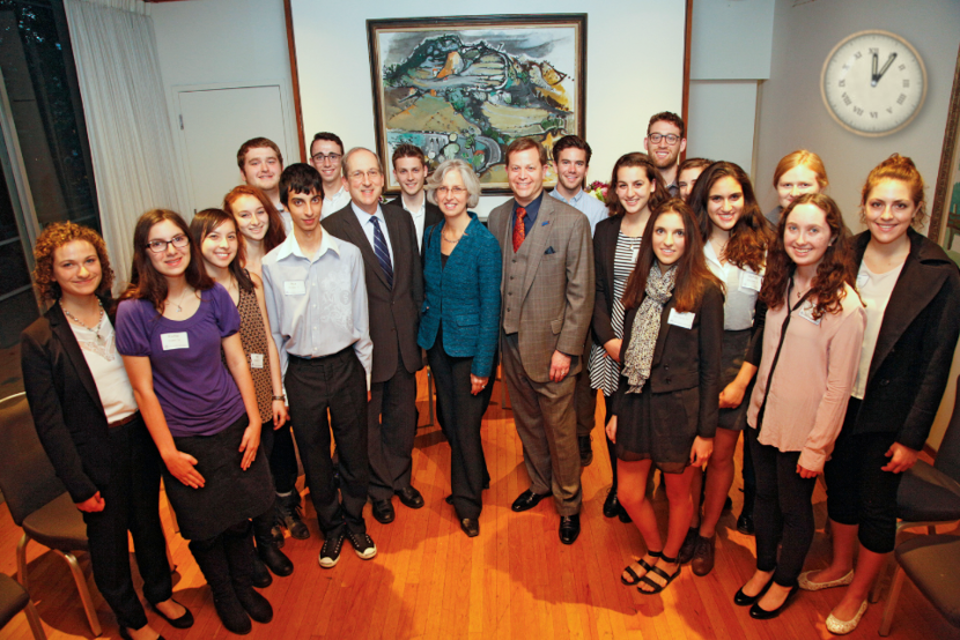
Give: 12h06
